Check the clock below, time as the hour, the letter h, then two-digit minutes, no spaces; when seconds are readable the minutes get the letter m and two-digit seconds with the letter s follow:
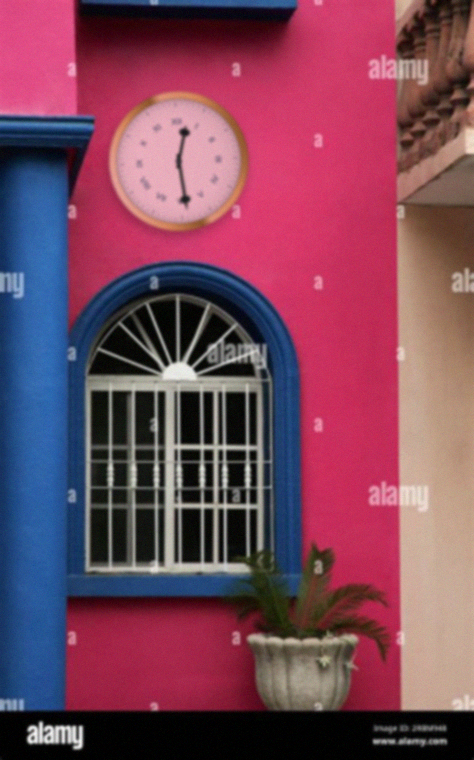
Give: 12h29
